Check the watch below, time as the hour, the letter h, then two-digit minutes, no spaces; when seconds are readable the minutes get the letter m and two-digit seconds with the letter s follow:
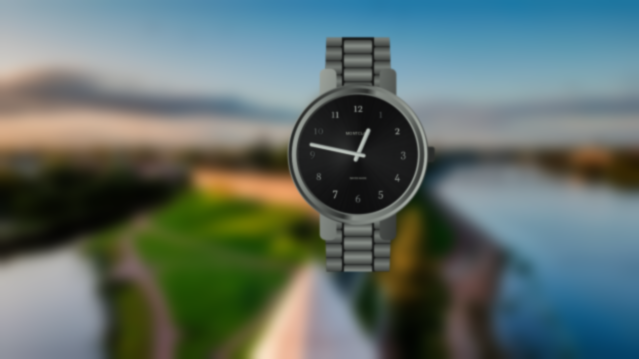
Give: 12h47
